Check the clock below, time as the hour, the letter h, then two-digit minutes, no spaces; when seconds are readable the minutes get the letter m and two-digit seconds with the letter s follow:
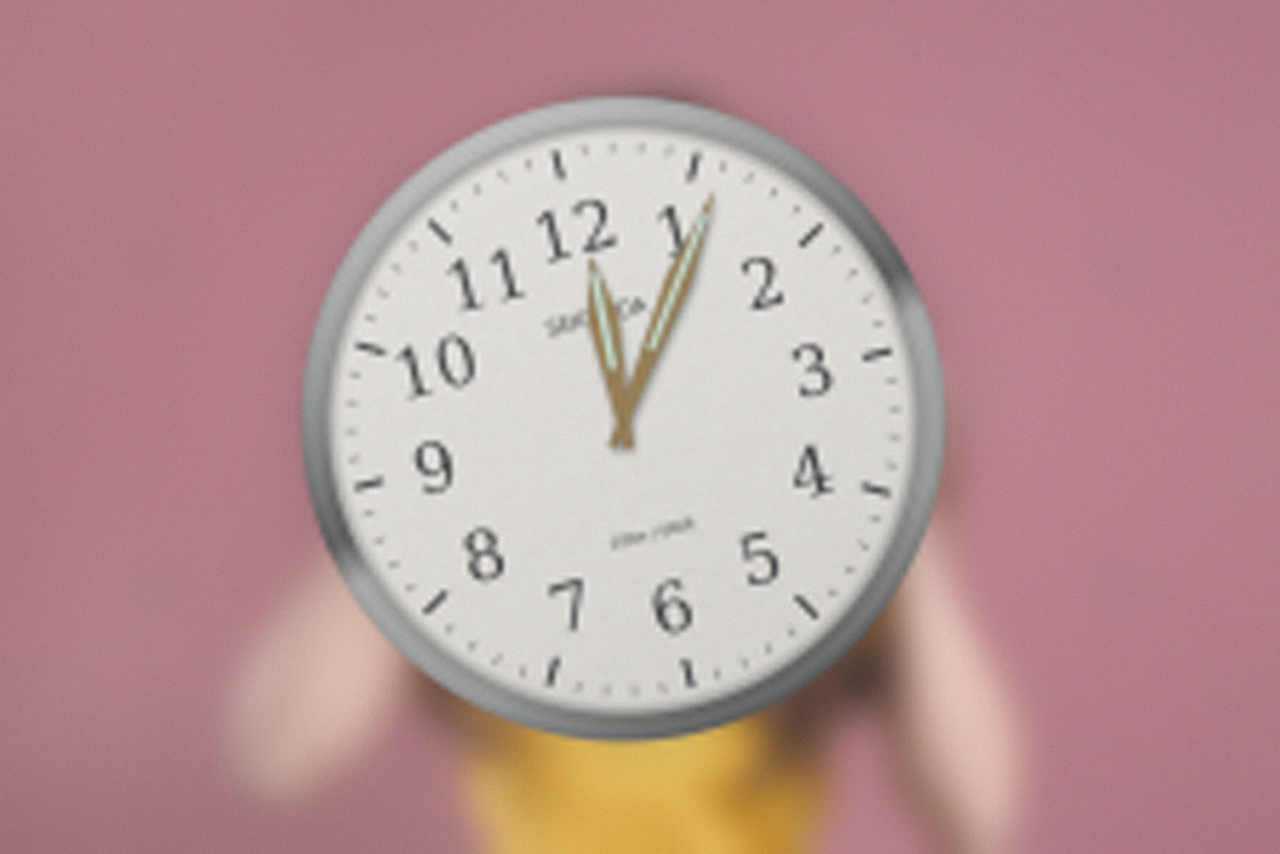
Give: 12h06
